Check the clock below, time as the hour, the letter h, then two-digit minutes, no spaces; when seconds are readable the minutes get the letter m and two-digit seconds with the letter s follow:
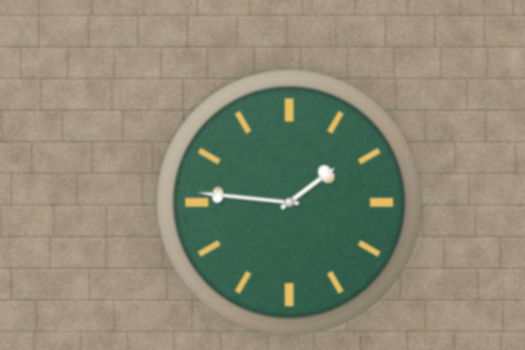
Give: 1h46
